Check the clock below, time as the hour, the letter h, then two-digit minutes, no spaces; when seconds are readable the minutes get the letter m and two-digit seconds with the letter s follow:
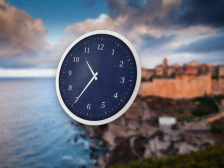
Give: 10h35
